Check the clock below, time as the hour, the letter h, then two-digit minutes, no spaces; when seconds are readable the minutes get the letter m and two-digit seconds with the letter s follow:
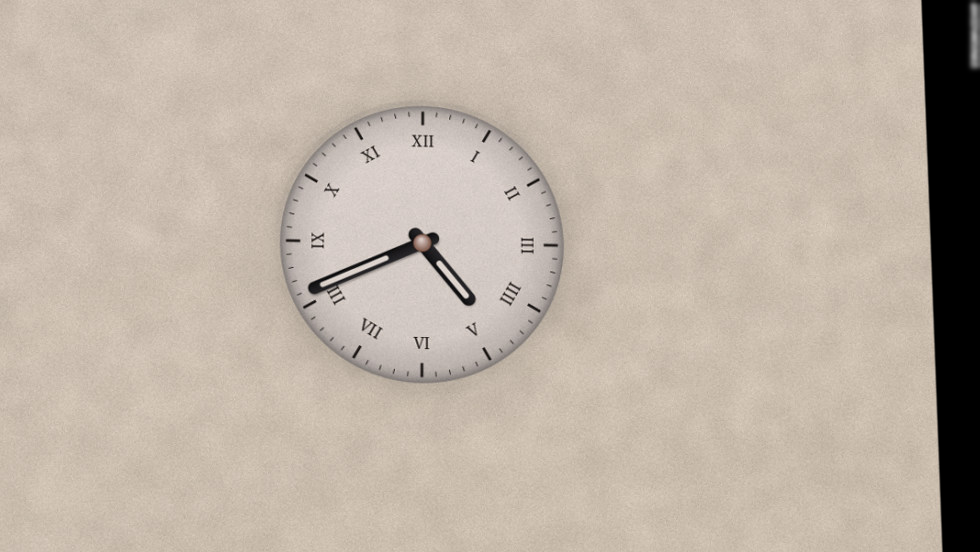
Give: 4h41
